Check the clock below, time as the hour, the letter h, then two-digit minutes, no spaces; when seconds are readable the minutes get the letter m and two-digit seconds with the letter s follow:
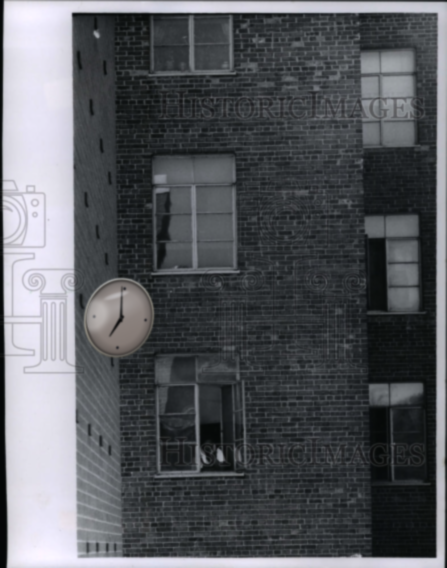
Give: 6h59
